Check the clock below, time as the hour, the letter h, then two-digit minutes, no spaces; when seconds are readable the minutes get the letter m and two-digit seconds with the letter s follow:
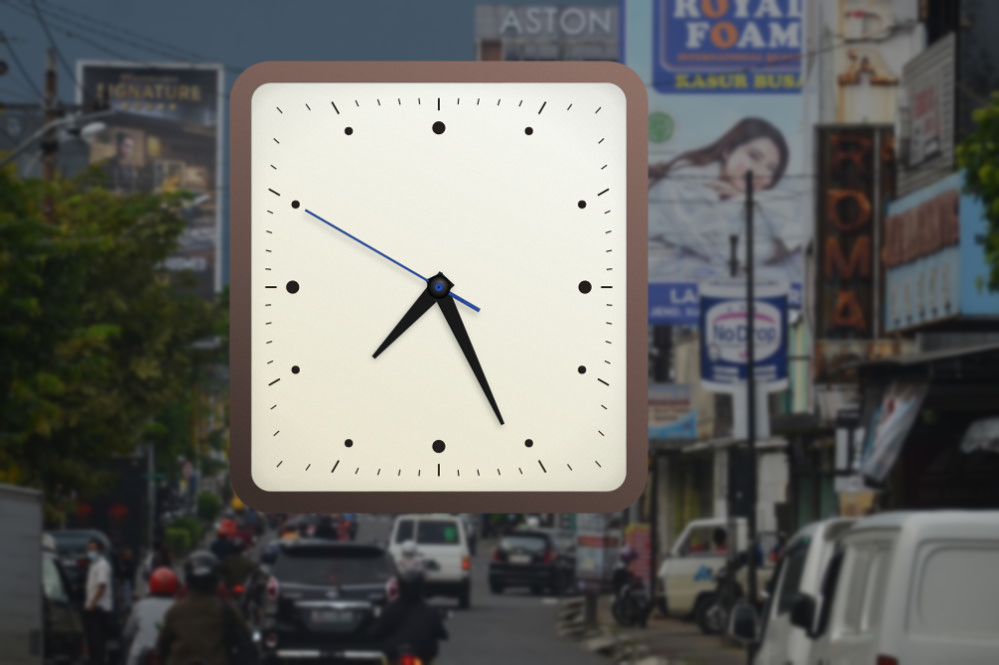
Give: 7h25m50s
